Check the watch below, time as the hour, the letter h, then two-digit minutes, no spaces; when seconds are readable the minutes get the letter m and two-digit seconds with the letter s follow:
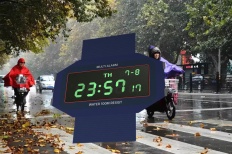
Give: 23h57m17s
